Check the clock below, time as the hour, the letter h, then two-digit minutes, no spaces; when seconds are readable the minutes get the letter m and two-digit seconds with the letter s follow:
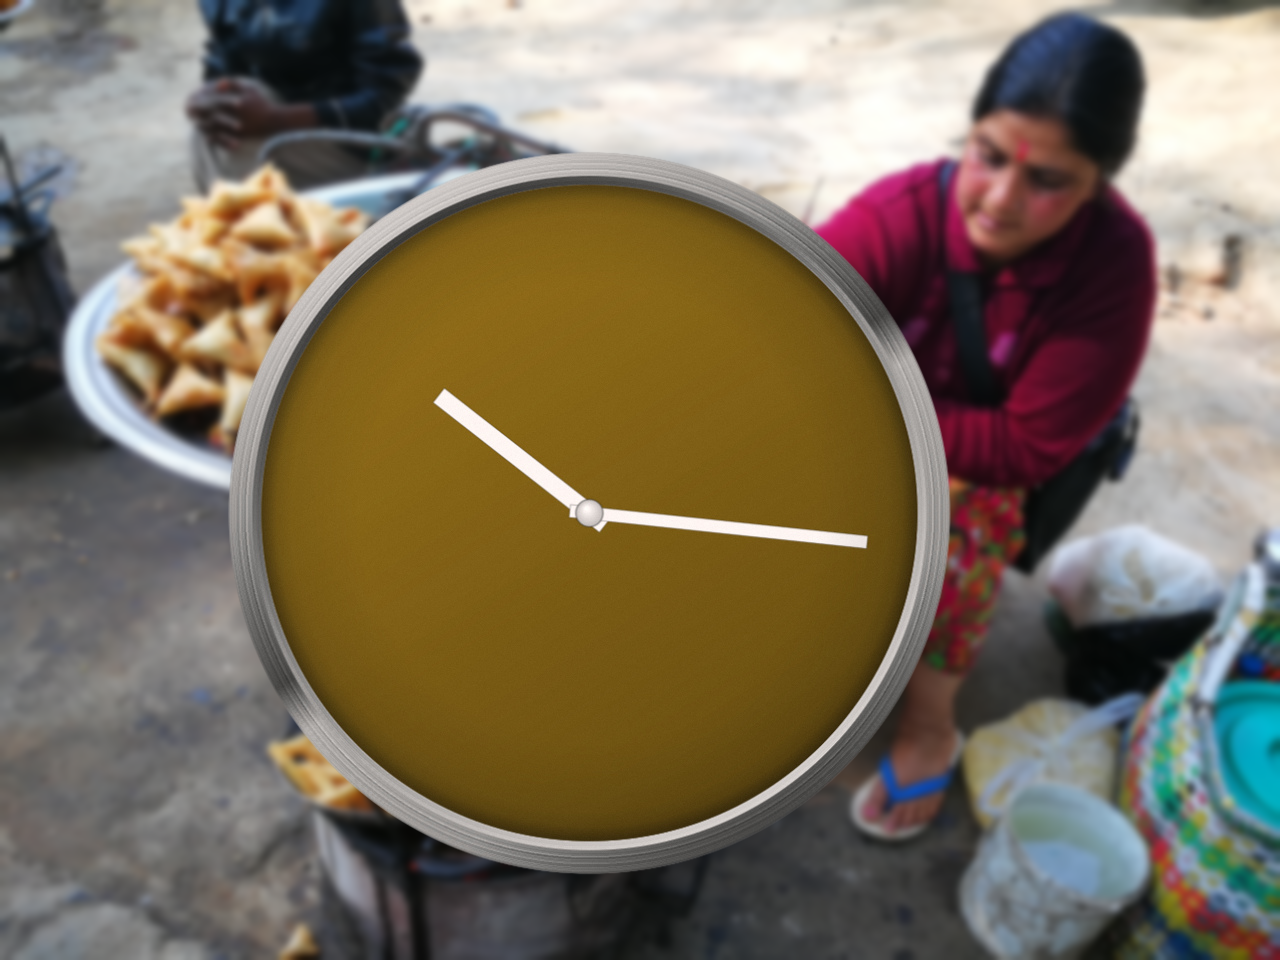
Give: 10h16
